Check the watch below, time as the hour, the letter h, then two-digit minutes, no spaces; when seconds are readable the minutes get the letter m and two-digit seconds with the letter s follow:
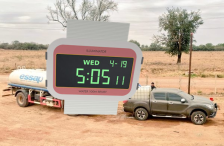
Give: 5h05m11s
